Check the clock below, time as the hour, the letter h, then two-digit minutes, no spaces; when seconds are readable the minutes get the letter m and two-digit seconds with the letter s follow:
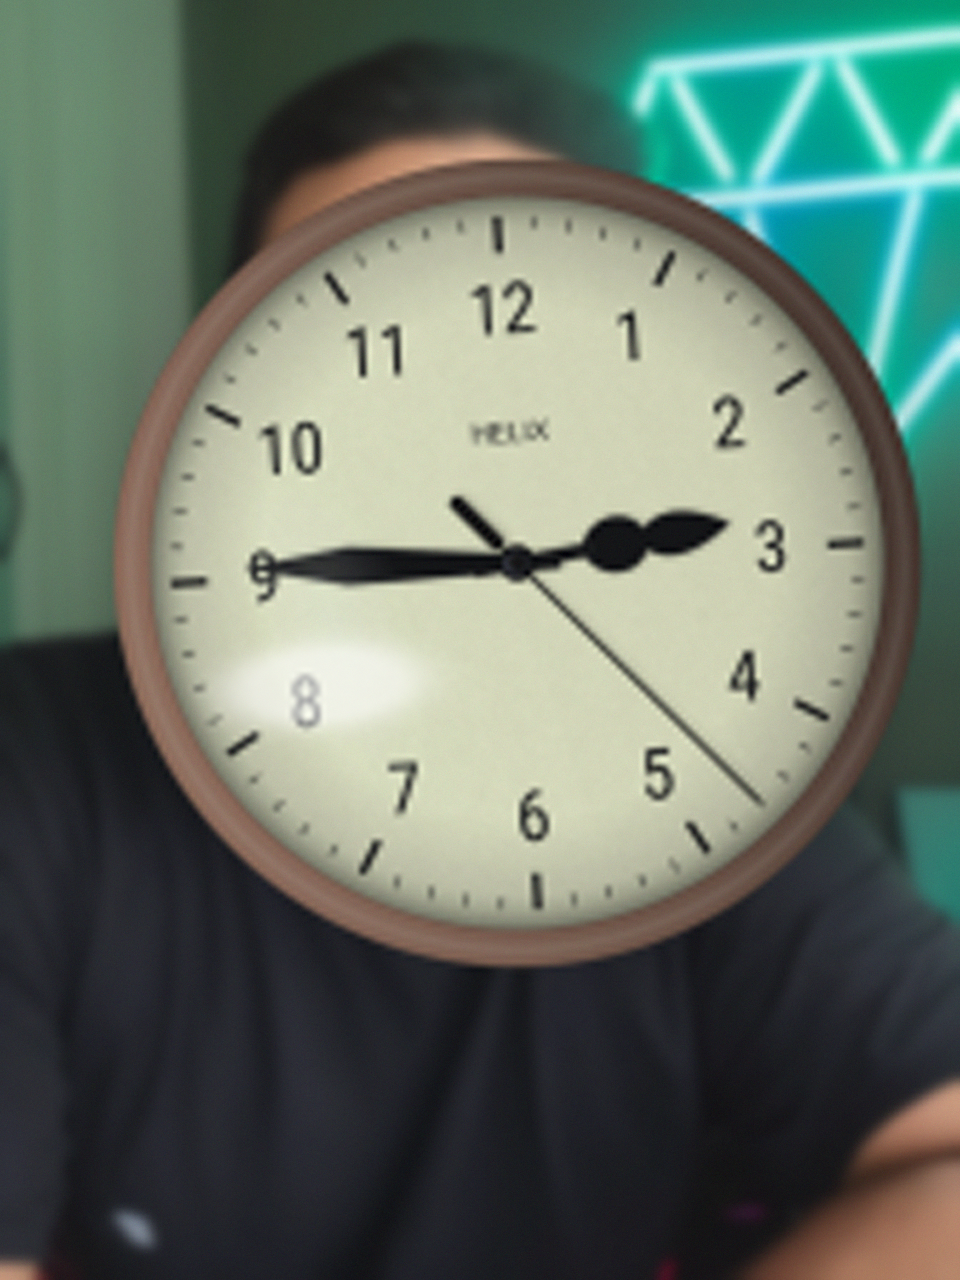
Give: 2h45m23s
